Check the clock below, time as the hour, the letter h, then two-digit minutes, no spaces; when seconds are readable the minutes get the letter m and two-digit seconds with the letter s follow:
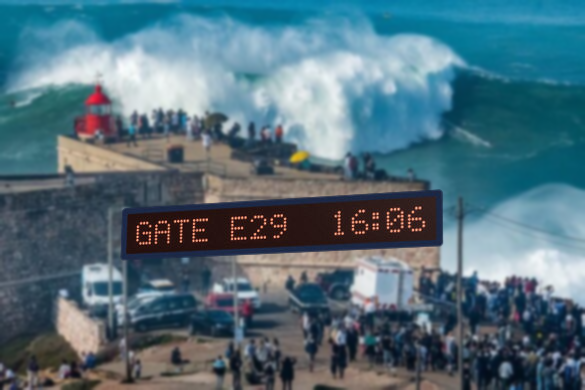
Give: 16h06
